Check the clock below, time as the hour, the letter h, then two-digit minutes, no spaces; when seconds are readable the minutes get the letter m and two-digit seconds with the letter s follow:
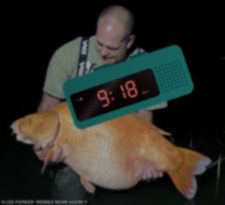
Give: 9h18
